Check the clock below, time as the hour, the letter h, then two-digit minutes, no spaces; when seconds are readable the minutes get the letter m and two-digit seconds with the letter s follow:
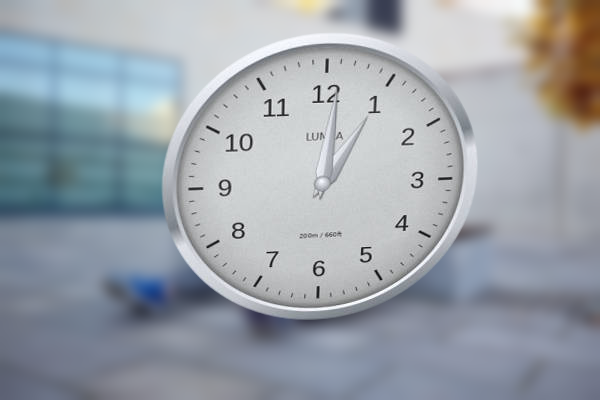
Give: 1h01
